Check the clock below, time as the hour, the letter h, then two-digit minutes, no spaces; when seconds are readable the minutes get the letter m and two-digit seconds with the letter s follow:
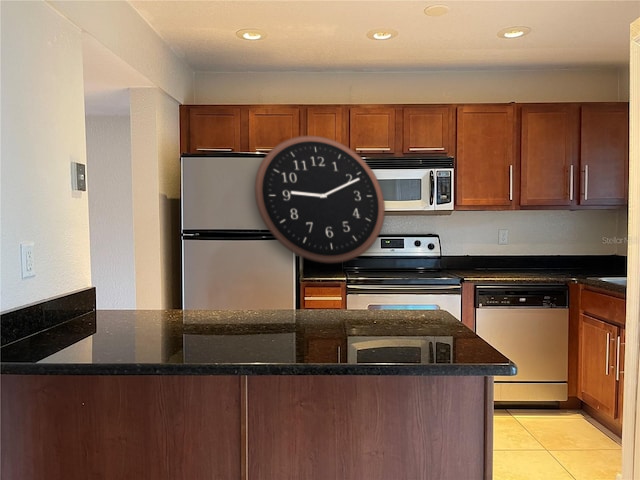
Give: 9h11
